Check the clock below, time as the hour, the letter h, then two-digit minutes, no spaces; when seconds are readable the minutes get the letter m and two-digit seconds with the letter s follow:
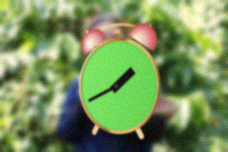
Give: 1h41
